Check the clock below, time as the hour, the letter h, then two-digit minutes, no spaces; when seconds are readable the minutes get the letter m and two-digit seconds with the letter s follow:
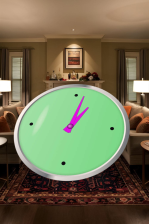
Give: 1h02
